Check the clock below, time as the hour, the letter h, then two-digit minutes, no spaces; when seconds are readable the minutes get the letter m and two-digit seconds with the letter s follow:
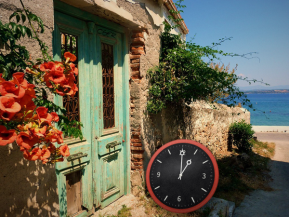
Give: 1h00
